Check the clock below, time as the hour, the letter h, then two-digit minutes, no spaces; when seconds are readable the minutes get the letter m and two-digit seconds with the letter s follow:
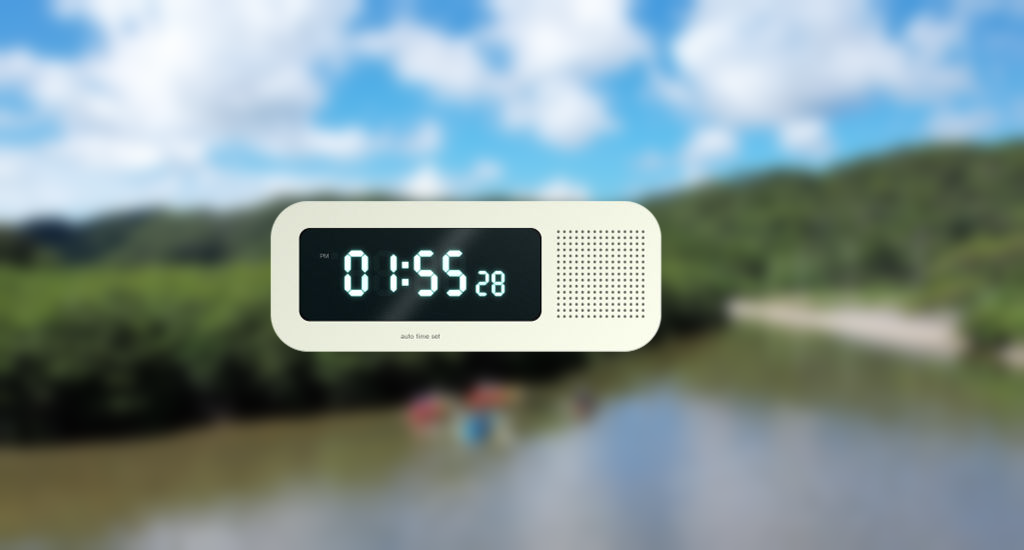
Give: 1h55m28s
